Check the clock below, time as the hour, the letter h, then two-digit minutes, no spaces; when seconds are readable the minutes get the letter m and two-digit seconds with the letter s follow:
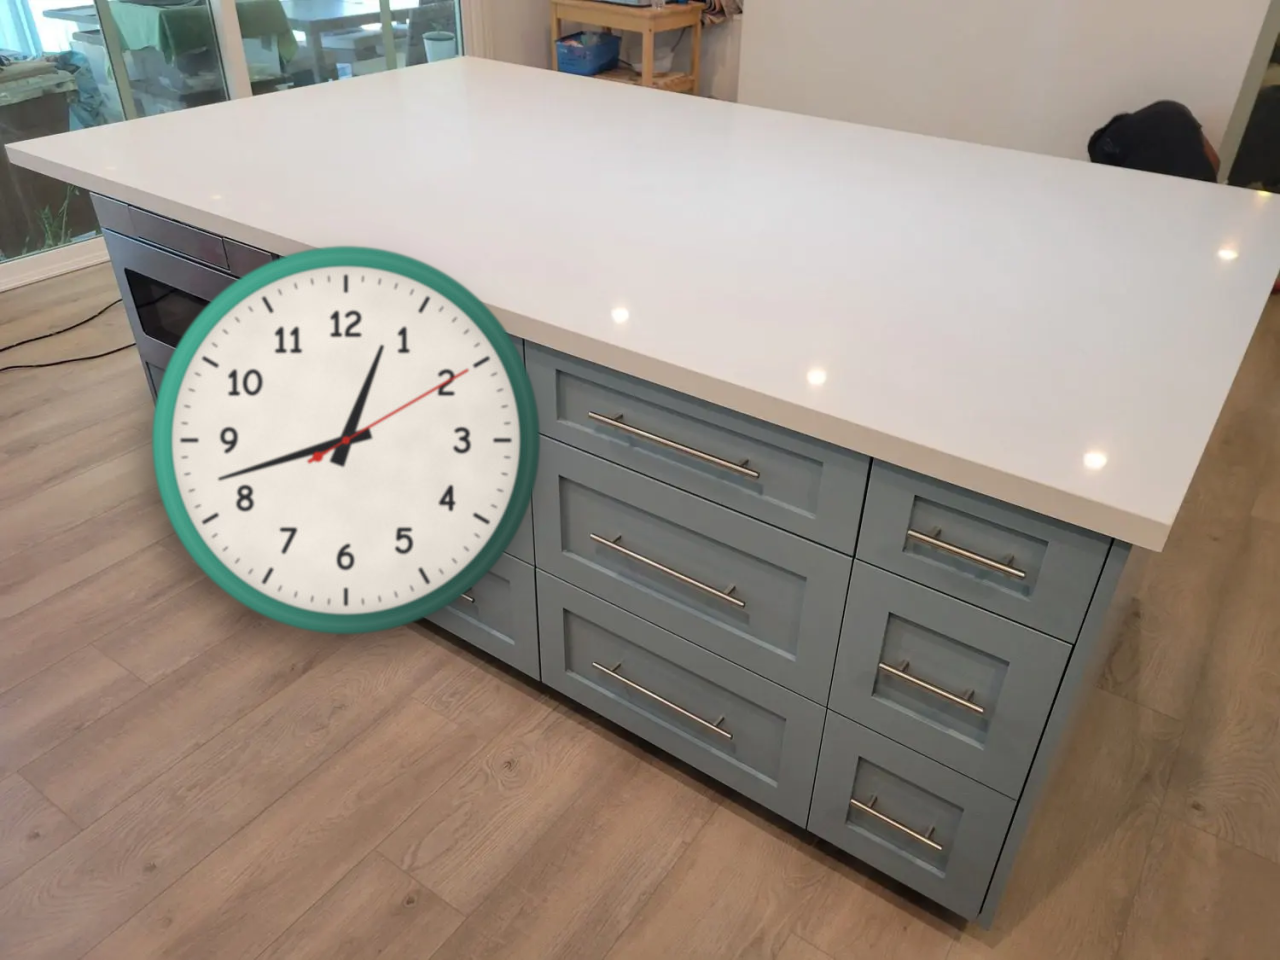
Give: 12h42m10s
